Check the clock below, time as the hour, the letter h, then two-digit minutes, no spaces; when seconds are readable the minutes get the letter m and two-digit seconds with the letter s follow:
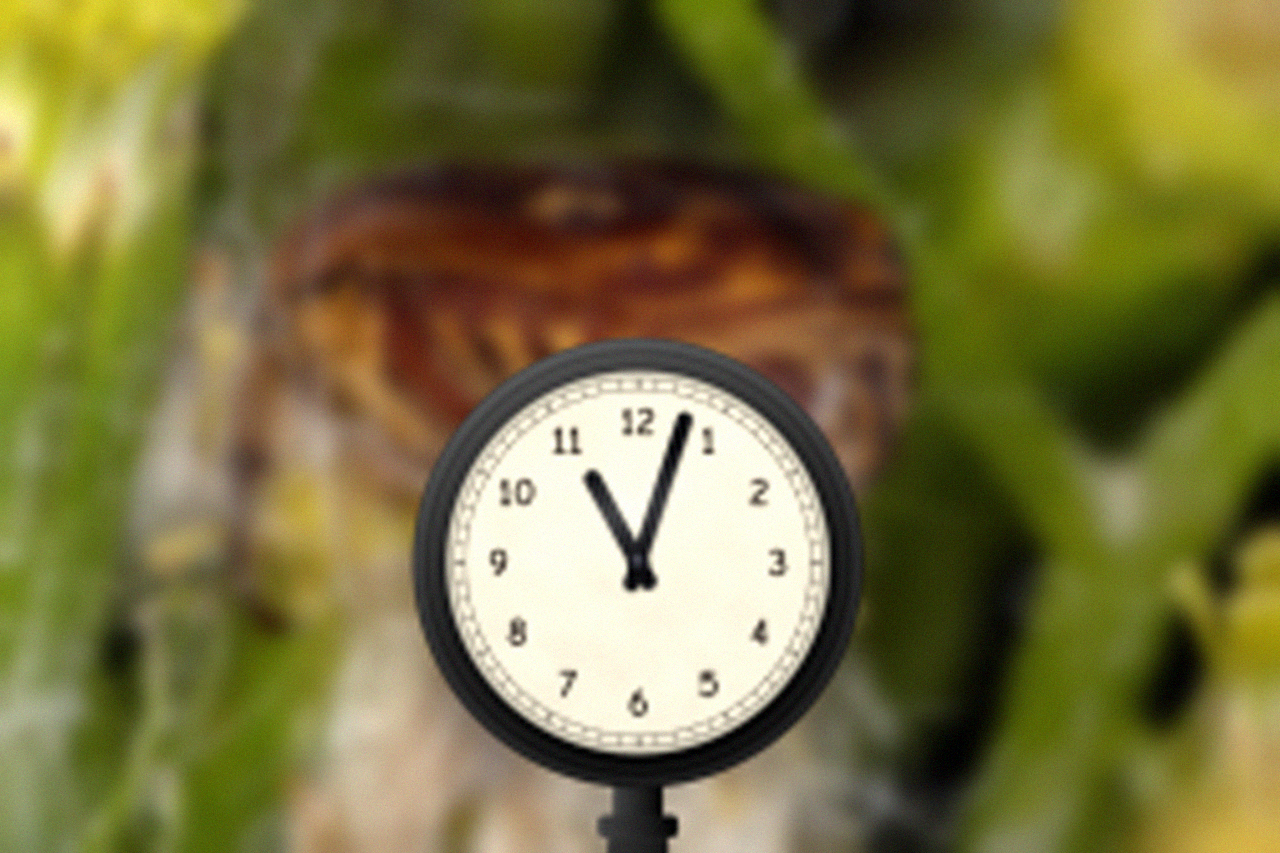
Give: 11h03
